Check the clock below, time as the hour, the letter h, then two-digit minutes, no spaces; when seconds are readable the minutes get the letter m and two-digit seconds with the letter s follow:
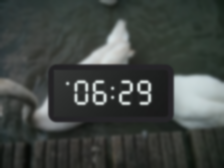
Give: 6h29
